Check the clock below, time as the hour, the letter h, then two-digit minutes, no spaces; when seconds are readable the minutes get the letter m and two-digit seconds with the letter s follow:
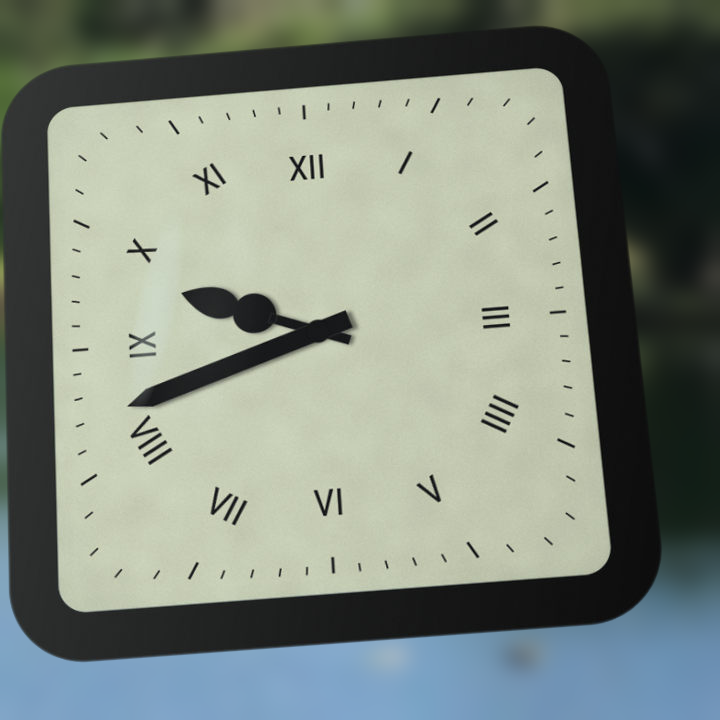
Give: 9h42
